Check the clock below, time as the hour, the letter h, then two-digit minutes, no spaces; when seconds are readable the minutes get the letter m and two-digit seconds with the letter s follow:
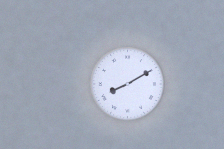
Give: 8h10
